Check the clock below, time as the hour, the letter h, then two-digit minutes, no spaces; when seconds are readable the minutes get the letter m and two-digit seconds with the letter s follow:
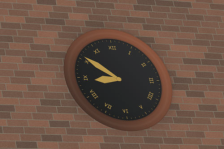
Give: 8h51
